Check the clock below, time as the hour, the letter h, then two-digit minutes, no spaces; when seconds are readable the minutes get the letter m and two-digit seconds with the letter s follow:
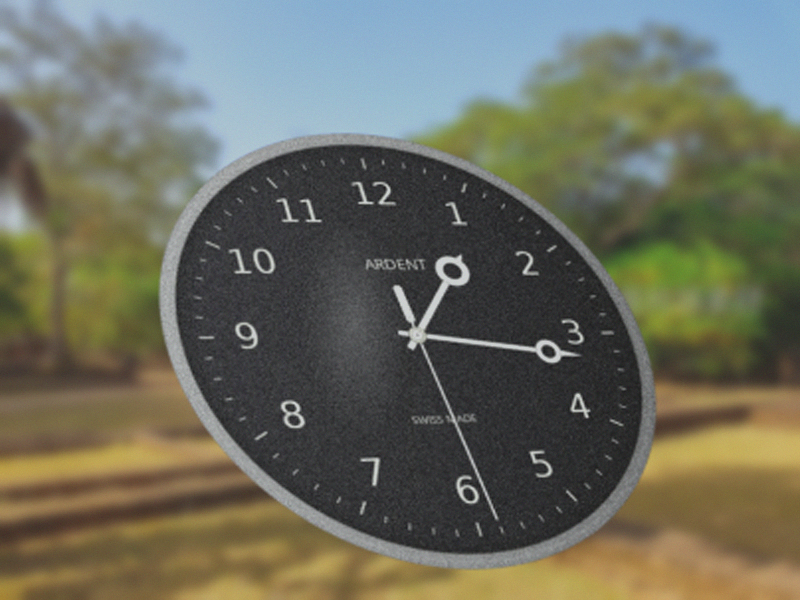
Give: 1h16m29s
